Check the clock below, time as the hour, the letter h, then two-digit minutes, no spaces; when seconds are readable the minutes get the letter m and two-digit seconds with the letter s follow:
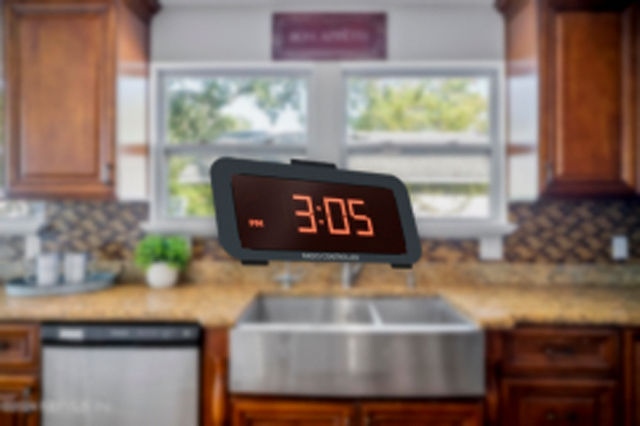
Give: 3h05
